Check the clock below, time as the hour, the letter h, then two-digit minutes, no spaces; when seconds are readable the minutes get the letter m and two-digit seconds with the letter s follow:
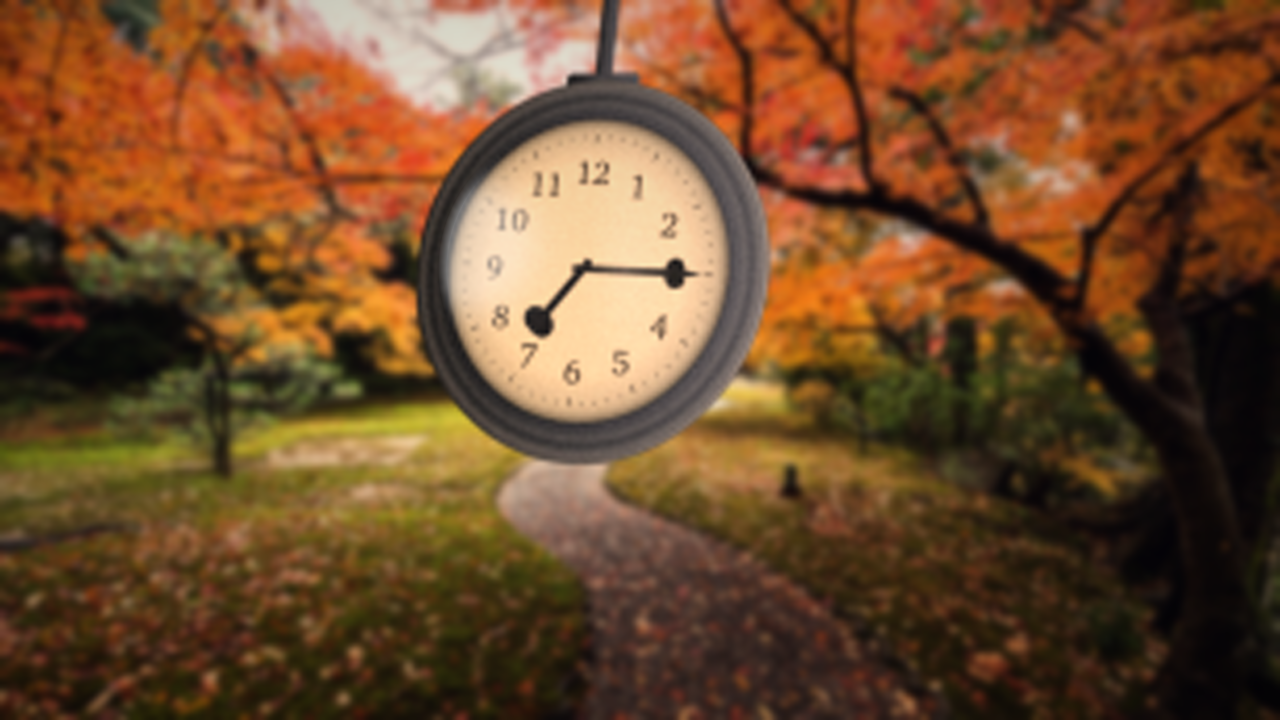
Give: 7h15
